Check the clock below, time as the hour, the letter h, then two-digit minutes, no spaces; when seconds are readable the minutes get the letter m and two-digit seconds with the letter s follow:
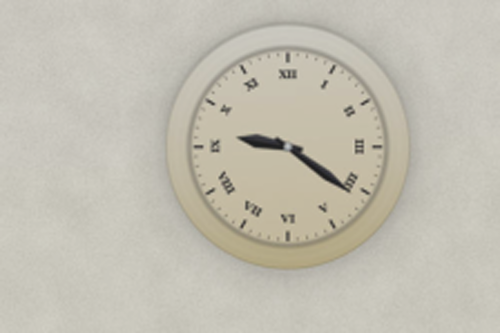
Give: 9h21
